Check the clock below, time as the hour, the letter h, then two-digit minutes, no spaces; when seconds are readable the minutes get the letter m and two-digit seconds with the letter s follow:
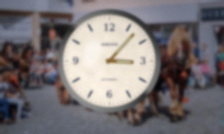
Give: 3h07
